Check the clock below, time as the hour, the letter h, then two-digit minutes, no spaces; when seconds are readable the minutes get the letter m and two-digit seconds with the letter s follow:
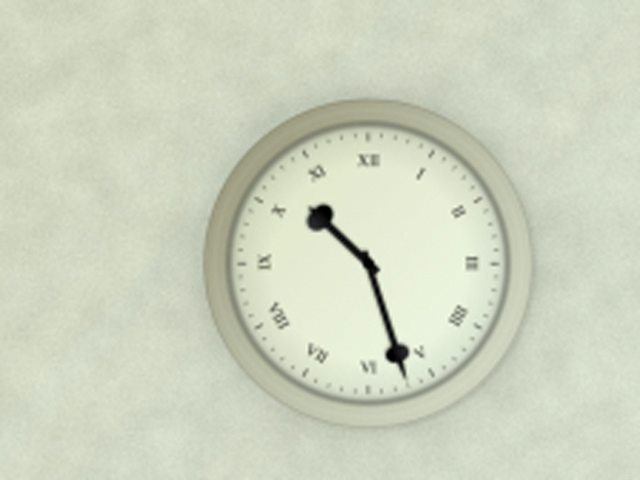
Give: 10h27
